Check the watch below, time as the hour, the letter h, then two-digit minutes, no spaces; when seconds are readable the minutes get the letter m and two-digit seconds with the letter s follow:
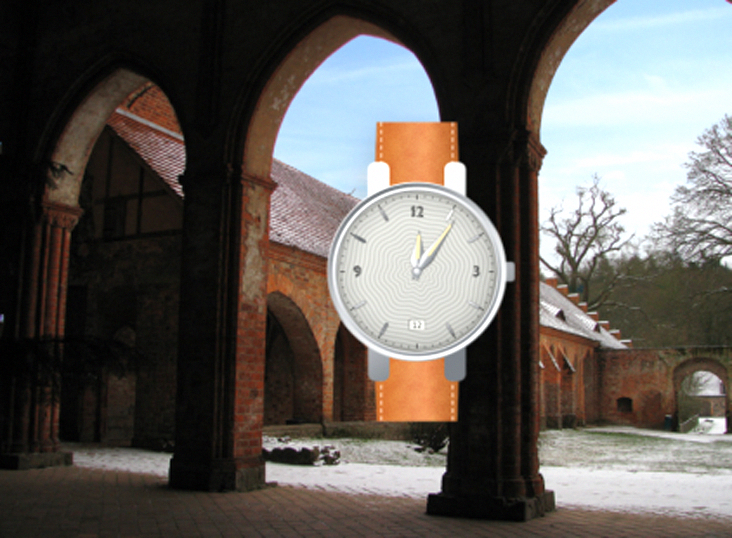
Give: 12h06
